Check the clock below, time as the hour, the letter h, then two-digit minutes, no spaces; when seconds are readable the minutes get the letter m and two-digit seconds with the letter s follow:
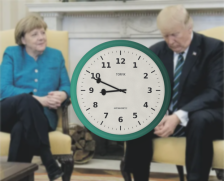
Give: 8h49
